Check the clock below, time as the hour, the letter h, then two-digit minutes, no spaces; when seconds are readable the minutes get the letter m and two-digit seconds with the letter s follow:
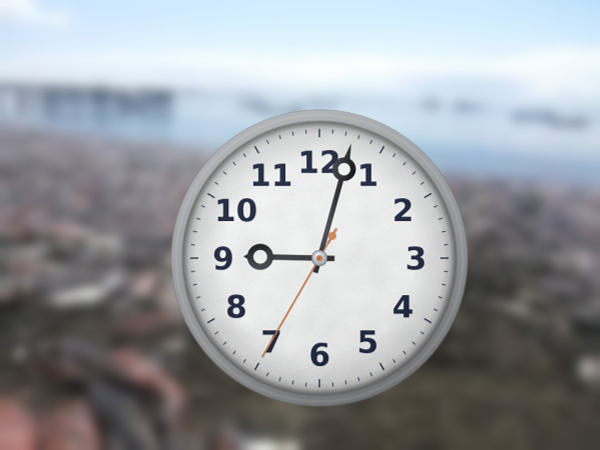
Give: 9h02m35s
